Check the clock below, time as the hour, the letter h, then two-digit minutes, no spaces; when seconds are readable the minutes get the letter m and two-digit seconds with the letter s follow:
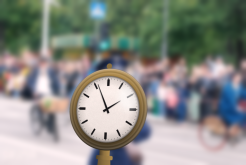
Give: 1h56
